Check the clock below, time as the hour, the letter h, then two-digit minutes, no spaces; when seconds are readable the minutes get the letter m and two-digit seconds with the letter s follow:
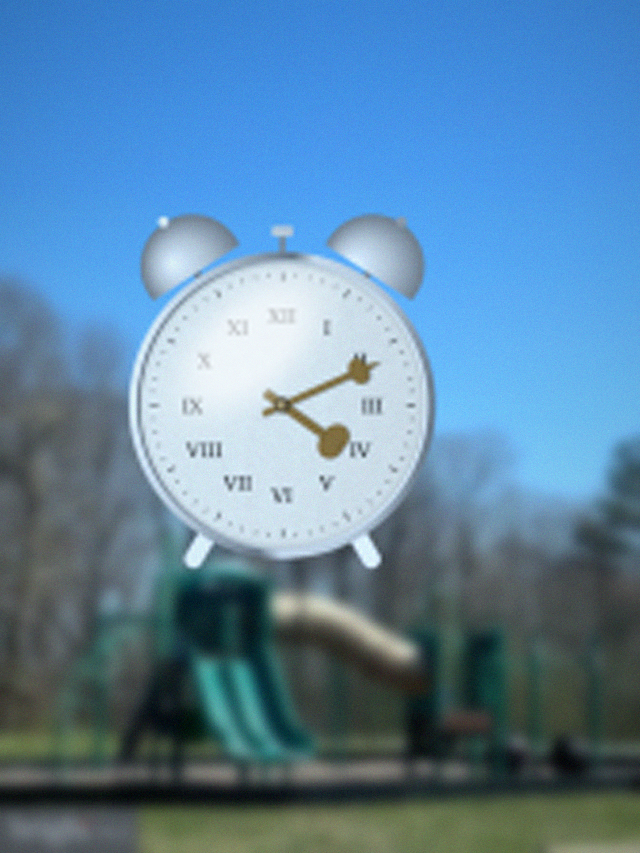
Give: 4h11
